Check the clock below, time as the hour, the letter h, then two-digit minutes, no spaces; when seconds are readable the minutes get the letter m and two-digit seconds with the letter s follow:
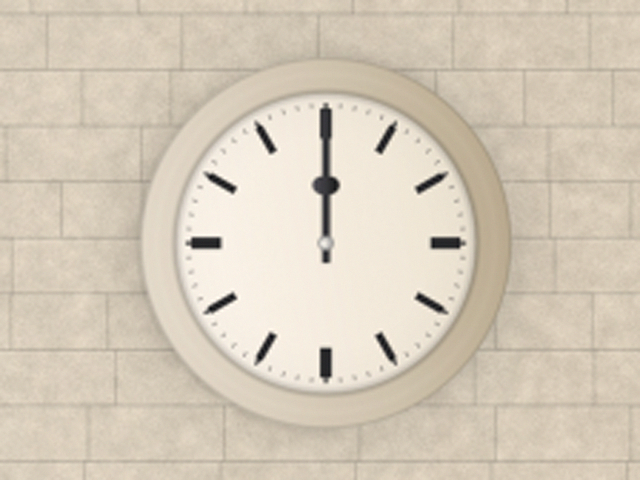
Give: 12h00
